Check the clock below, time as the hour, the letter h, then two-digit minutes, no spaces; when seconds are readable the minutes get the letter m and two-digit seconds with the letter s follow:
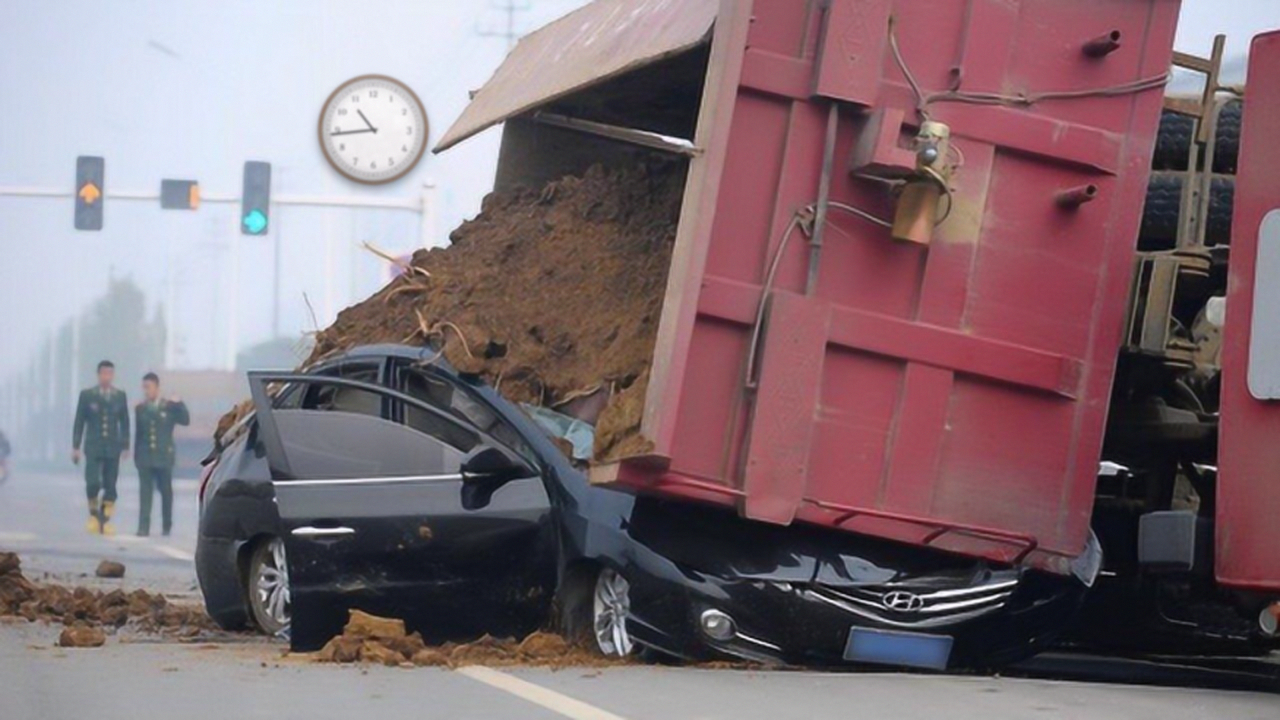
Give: 10h44
